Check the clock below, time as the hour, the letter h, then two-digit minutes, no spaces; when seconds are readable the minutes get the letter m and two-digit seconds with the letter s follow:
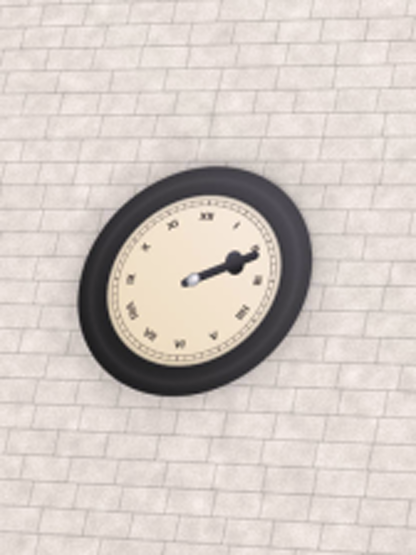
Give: 2h11
